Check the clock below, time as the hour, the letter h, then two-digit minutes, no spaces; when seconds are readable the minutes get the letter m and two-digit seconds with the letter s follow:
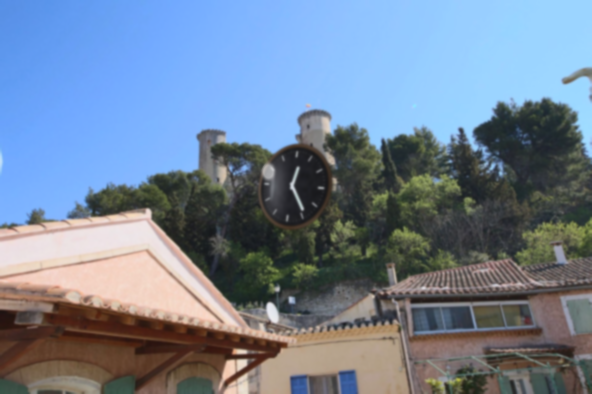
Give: 12h24
